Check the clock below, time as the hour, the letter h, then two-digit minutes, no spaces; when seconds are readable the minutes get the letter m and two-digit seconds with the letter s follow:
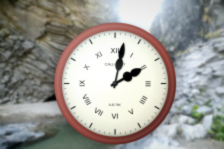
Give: 2h02
